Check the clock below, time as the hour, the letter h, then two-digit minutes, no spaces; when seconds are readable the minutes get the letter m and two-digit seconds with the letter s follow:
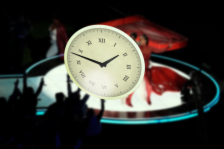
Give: 1h48
